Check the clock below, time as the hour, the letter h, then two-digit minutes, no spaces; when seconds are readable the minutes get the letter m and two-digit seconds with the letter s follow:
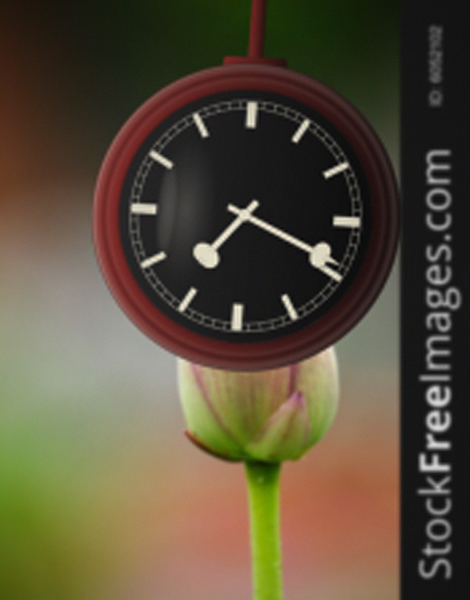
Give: 7h19
